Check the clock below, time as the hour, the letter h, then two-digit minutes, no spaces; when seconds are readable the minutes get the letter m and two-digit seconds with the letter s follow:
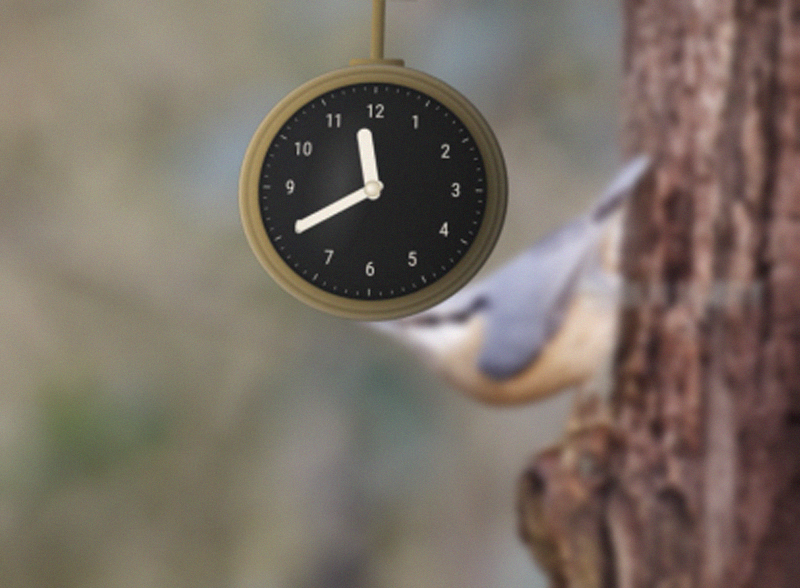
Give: 11h40
